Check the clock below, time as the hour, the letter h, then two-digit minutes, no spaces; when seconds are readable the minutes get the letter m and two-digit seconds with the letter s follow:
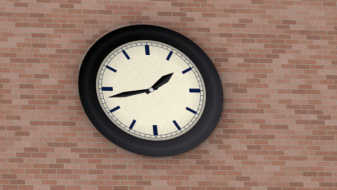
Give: 1h43
